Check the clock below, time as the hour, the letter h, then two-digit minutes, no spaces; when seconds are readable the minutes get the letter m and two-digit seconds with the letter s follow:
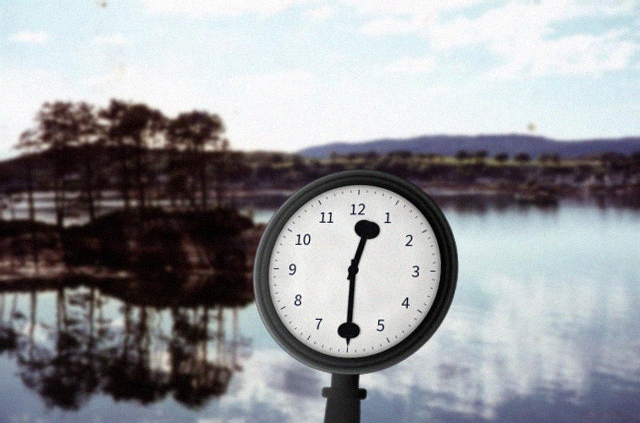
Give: 12h30
